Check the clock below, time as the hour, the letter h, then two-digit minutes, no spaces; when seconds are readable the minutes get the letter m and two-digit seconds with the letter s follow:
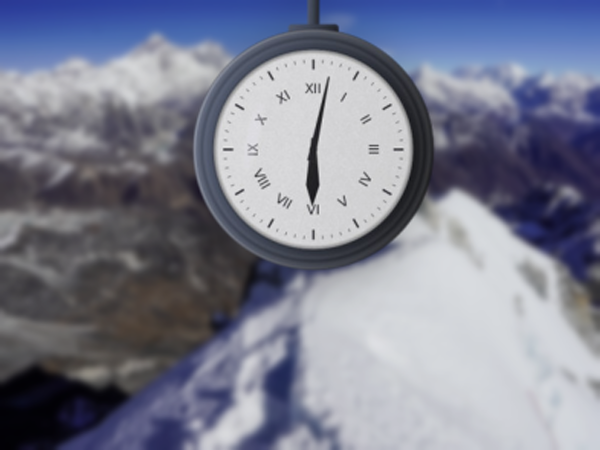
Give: 6h02
